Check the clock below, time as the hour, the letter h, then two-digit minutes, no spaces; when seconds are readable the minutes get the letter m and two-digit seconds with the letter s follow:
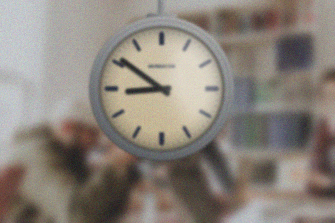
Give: 8h51
